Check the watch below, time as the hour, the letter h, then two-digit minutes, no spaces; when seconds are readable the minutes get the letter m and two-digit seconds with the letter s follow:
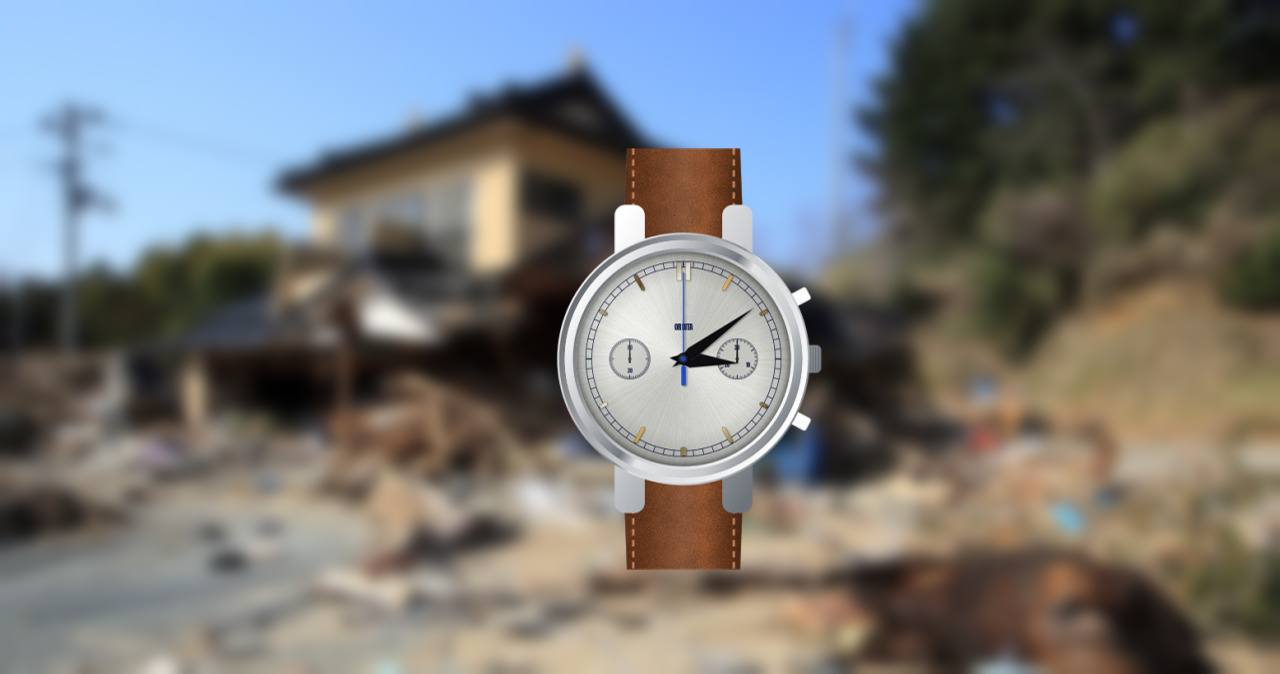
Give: 3h09
